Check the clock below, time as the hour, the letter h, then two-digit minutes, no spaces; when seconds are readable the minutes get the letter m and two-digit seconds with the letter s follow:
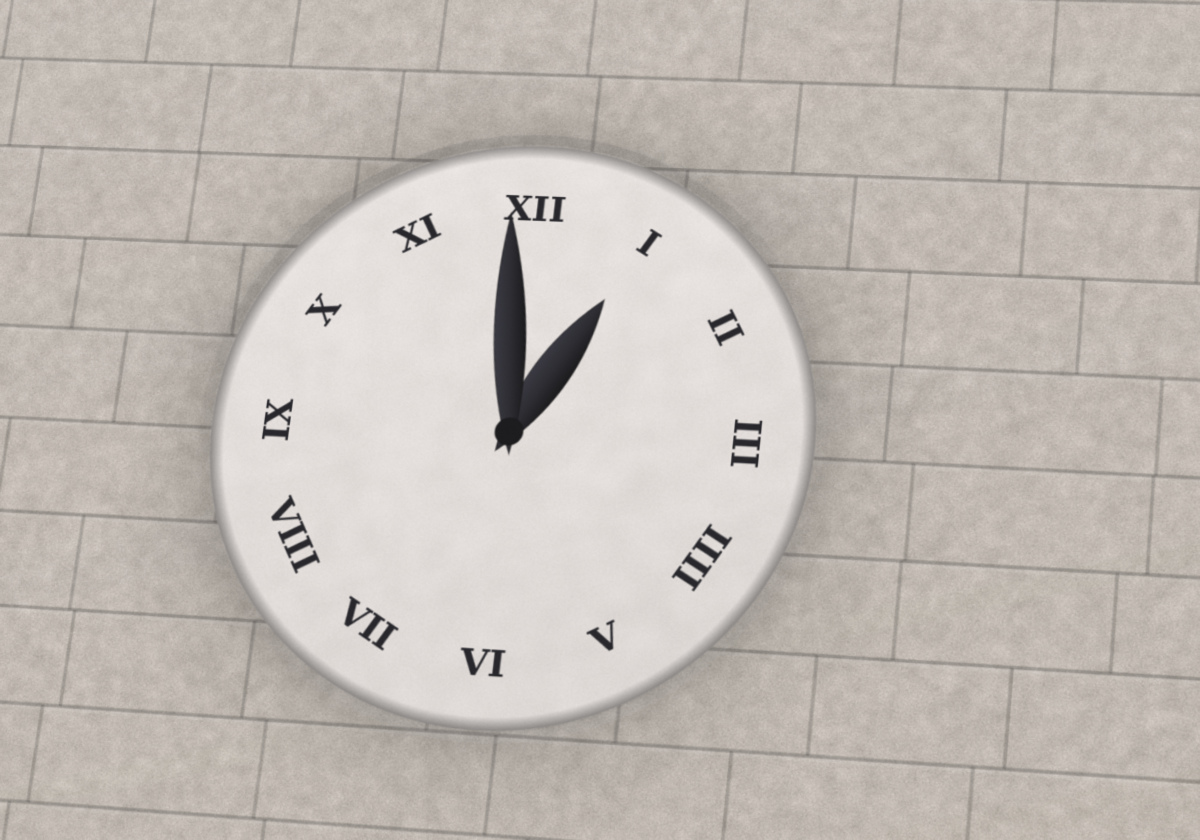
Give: 12h59
